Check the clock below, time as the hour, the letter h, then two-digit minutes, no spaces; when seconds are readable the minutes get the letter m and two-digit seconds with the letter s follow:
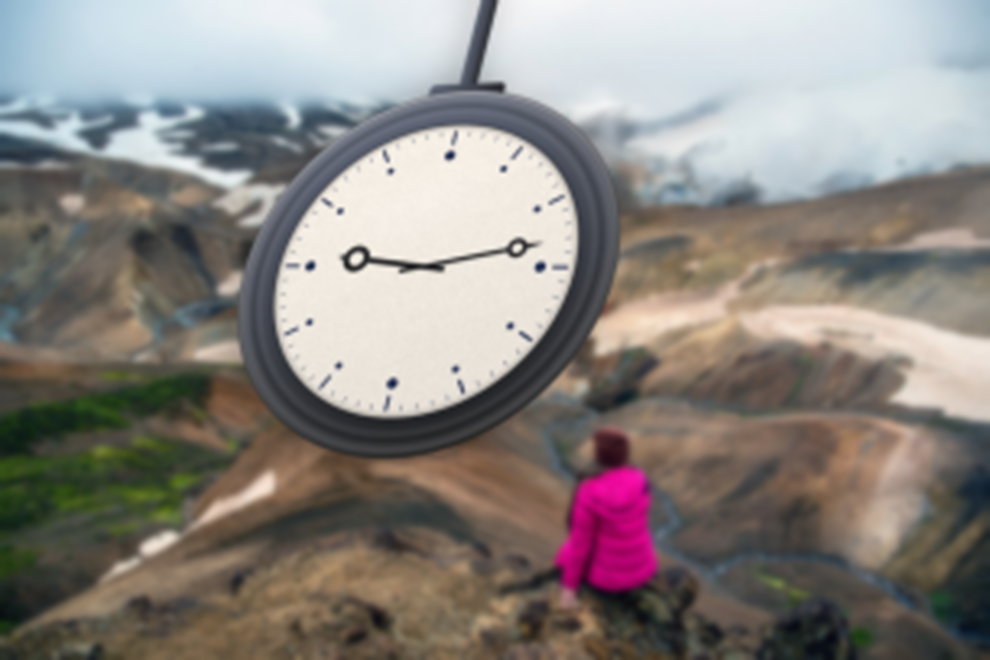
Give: 9h13
